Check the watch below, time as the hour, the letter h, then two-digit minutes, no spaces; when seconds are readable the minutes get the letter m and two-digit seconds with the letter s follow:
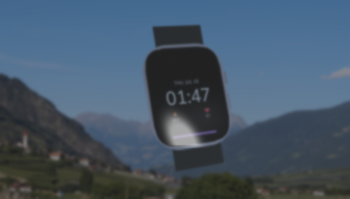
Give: 1h47
